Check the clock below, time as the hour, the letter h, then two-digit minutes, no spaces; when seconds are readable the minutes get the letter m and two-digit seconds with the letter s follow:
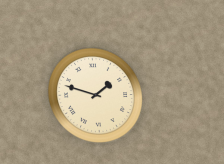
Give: 1h48
